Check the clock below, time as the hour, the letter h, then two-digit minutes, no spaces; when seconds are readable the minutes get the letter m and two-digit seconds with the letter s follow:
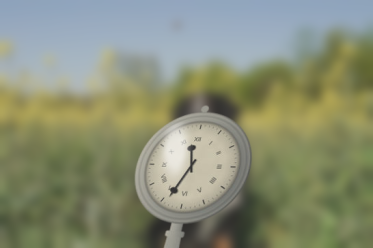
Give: 11h34
